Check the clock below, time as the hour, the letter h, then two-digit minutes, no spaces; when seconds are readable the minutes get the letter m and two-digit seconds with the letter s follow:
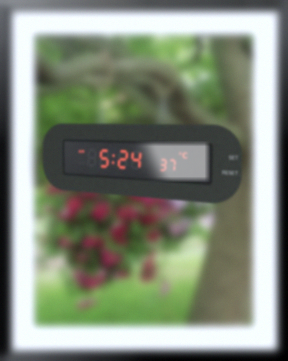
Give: 5h24
